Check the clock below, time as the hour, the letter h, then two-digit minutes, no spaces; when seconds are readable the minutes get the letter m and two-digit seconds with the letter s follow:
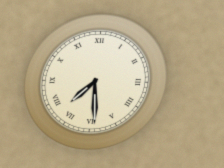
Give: 7h29
